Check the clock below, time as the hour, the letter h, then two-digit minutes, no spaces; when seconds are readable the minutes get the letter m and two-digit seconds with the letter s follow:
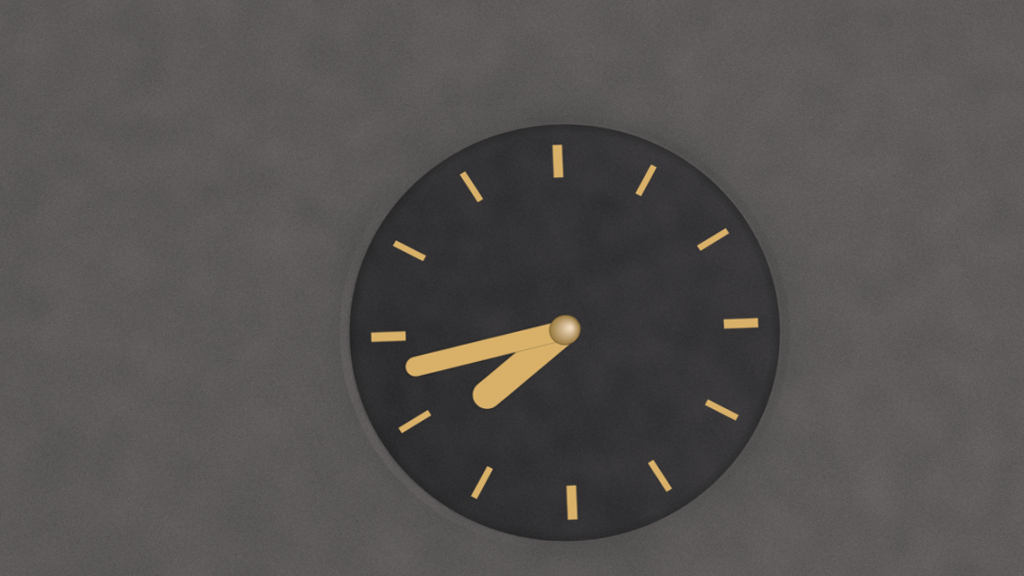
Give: 7h43
